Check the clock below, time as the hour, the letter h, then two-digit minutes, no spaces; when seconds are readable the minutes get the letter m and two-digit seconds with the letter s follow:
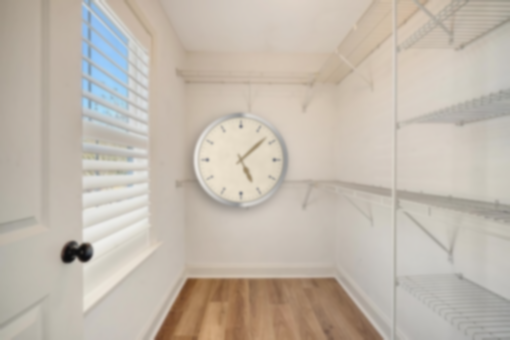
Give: 5h08
